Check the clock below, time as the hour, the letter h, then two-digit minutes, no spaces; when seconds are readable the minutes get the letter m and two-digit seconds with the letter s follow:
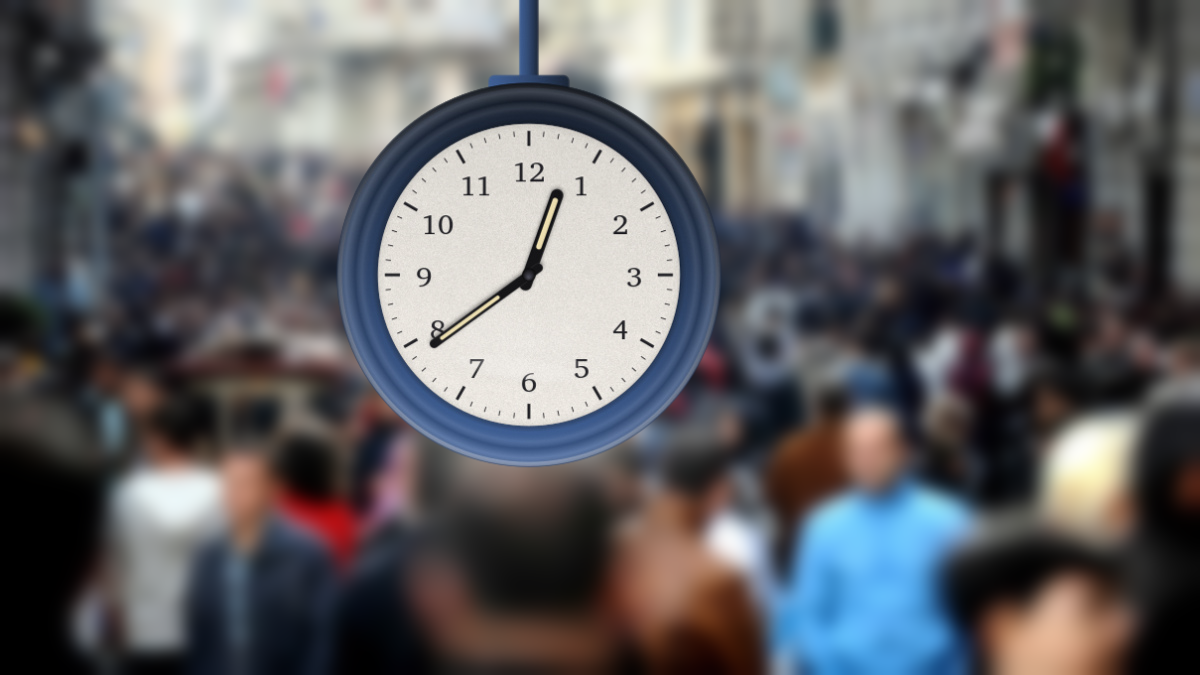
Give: 12h39
